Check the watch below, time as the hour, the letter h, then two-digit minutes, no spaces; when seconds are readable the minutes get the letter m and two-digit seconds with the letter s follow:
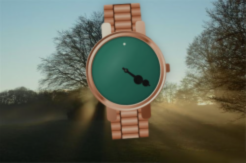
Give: 4h21
